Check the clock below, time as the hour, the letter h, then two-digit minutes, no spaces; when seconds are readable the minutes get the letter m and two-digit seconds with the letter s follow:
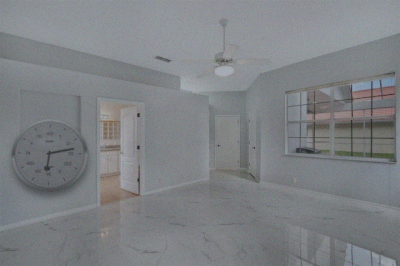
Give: 6h13
